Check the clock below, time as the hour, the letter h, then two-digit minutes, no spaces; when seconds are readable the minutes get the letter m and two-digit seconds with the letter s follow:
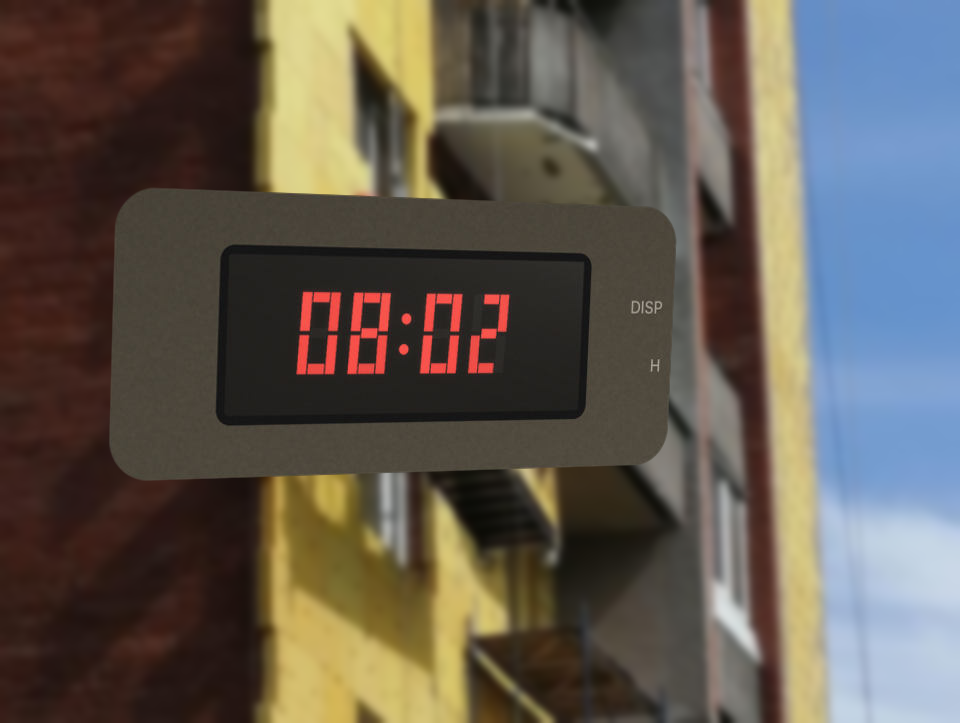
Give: 8h02
